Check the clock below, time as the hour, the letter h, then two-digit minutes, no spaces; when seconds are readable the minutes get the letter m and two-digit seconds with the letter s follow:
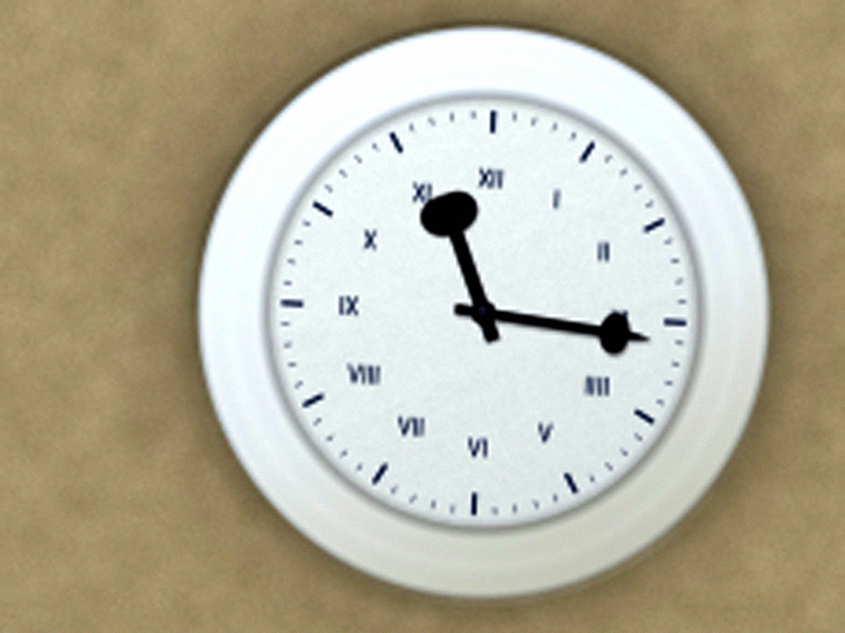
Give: 11h16
